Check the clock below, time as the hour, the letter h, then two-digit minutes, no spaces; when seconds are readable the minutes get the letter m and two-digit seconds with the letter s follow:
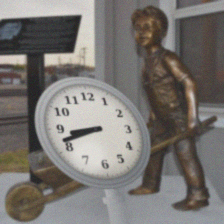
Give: 8h42
